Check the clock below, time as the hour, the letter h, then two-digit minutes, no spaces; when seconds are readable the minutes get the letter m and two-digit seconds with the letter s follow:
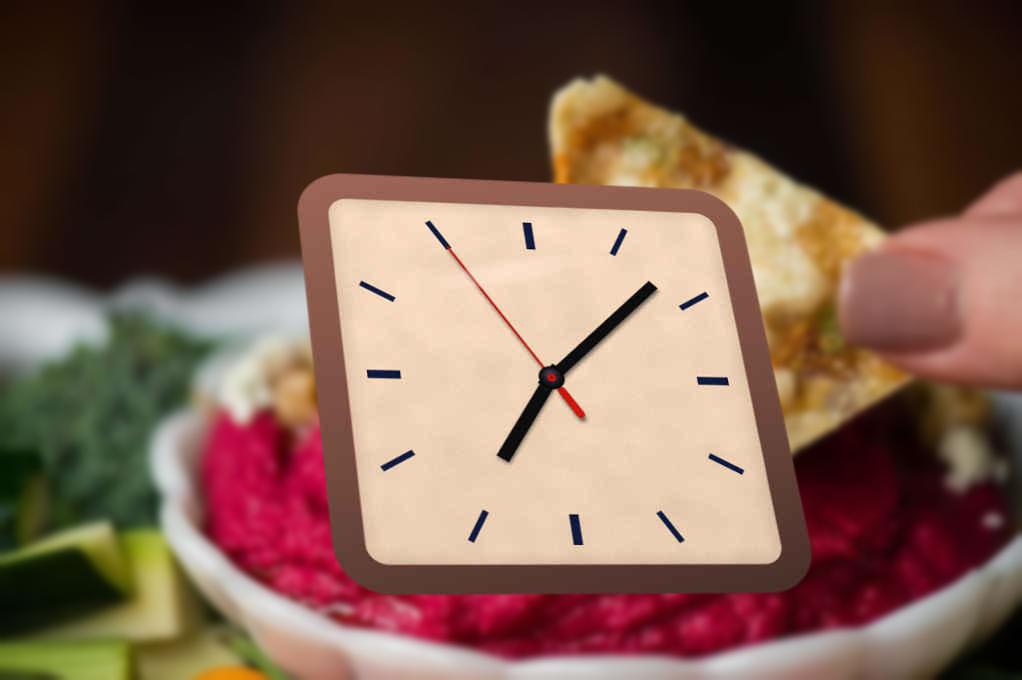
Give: 7h07m55s
